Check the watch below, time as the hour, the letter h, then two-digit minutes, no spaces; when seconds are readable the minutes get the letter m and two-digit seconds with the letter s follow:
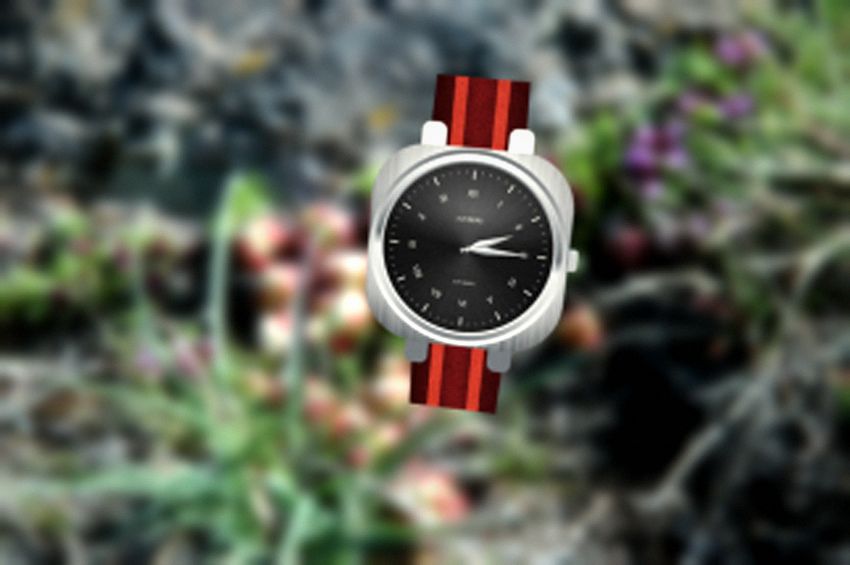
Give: 2h15
